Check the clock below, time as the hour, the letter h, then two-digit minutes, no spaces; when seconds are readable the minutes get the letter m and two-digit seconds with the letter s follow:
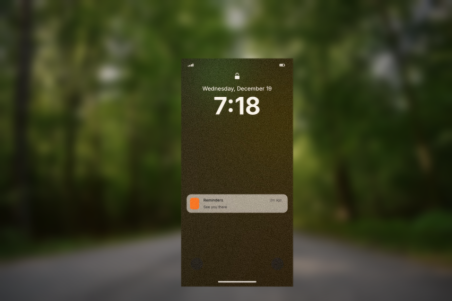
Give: 7h18
